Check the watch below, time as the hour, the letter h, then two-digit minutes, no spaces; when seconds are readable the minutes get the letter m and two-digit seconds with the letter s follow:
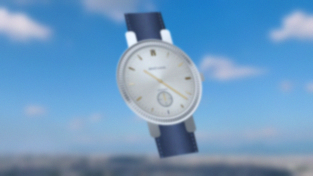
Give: 10h22
